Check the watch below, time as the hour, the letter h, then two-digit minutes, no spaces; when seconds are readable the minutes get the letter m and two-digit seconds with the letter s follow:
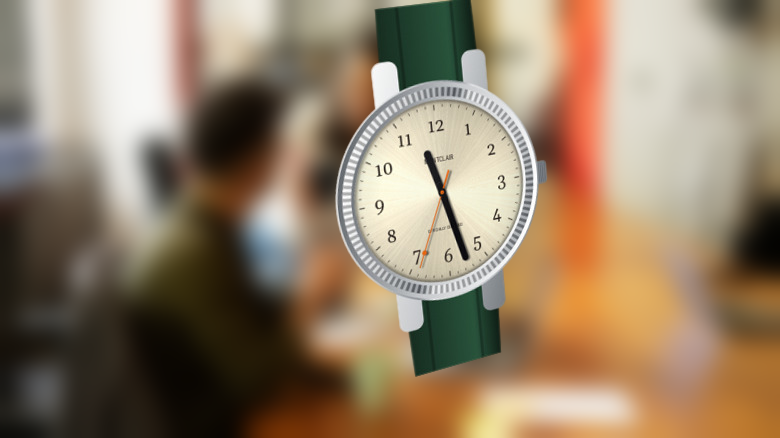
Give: 11h27m34s
